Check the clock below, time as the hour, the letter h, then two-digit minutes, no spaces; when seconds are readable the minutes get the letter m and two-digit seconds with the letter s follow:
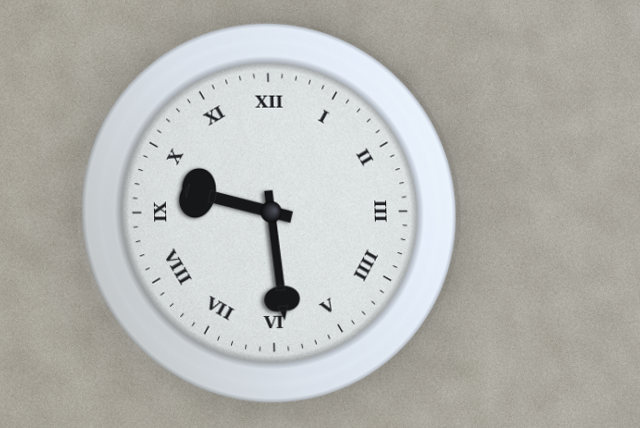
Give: 9h29
